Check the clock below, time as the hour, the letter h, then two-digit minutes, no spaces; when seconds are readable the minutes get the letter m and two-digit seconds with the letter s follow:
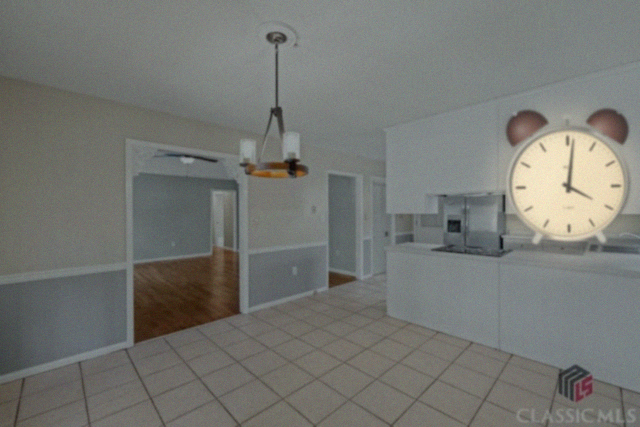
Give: 4h01
